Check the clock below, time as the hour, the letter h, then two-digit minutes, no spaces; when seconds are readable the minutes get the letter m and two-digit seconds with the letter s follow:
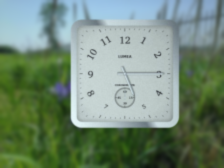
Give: 5h15
